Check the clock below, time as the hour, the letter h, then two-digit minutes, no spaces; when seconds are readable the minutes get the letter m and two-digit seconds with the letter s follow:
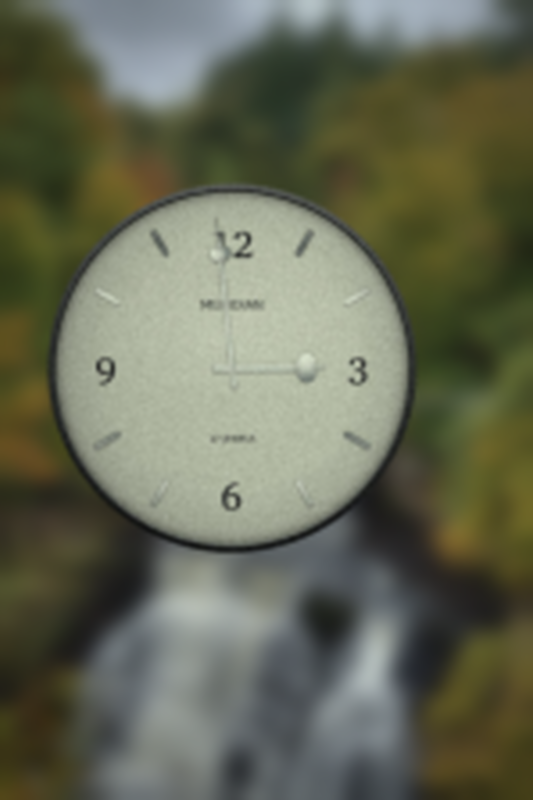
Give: 2h59
